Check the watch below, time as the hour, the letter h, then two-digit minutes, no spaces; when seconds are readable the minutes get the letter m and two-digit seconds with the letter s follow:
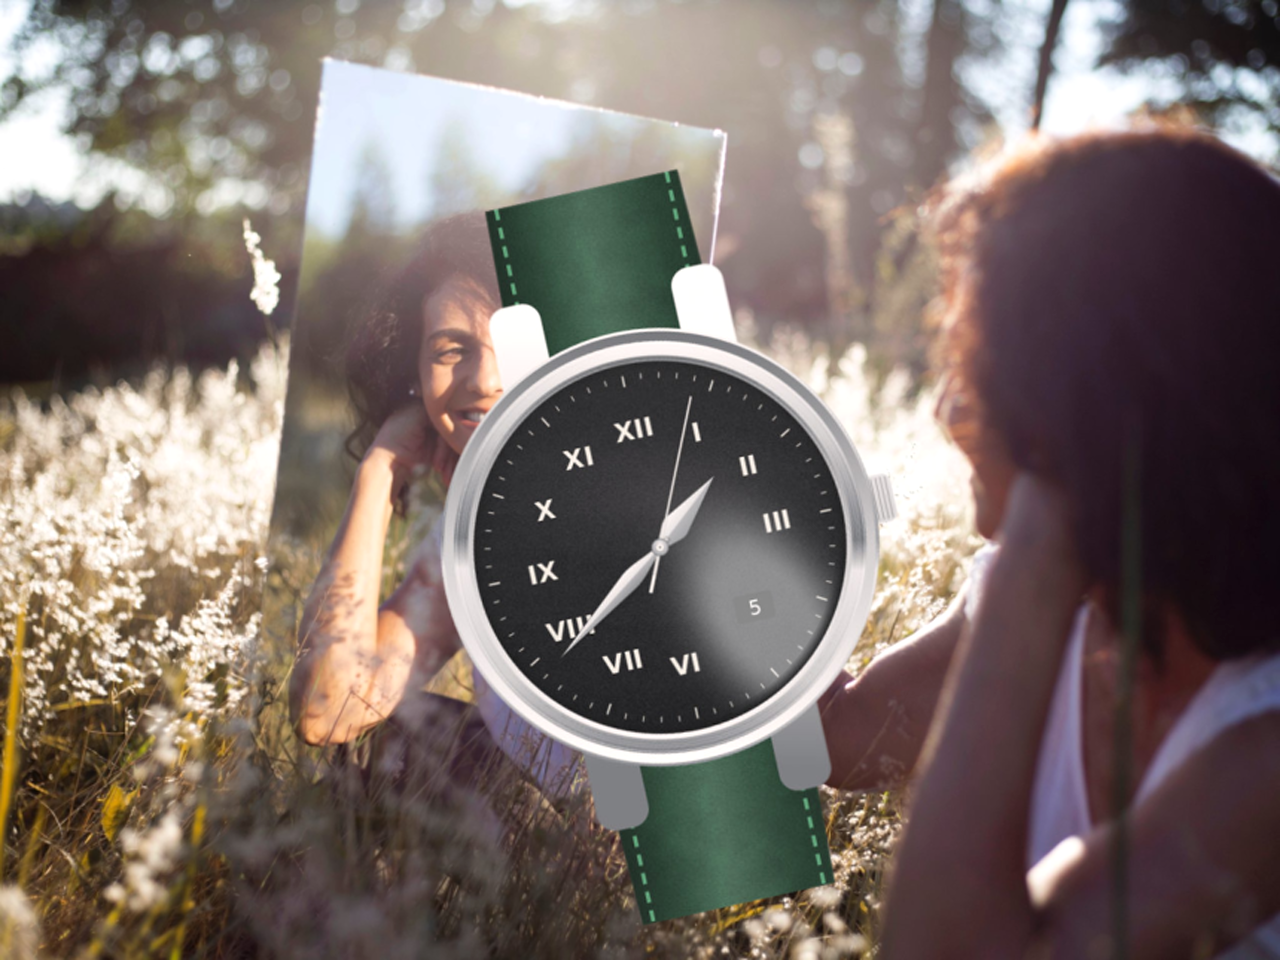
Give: 1h39m04s
